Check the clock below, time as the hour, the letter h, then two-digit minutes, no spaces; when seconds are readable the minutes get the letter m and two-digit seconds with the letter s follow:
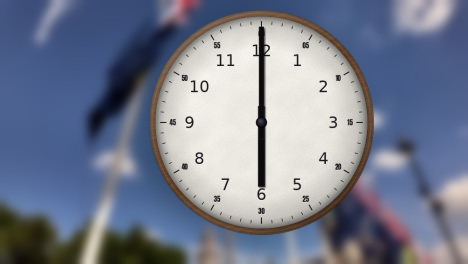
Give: 6h00
